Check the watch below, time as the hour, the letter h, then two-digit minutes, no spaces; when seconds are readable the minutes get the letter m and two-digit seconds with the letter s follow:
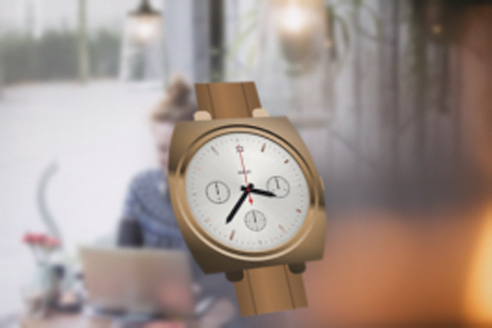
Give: 3h37
